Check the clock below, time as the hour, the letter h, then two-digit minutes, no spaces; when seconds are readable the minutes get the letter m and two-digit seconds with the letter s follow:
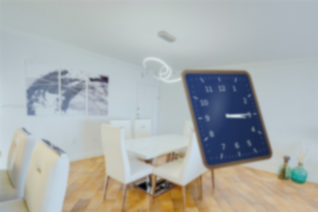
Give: 3h15
